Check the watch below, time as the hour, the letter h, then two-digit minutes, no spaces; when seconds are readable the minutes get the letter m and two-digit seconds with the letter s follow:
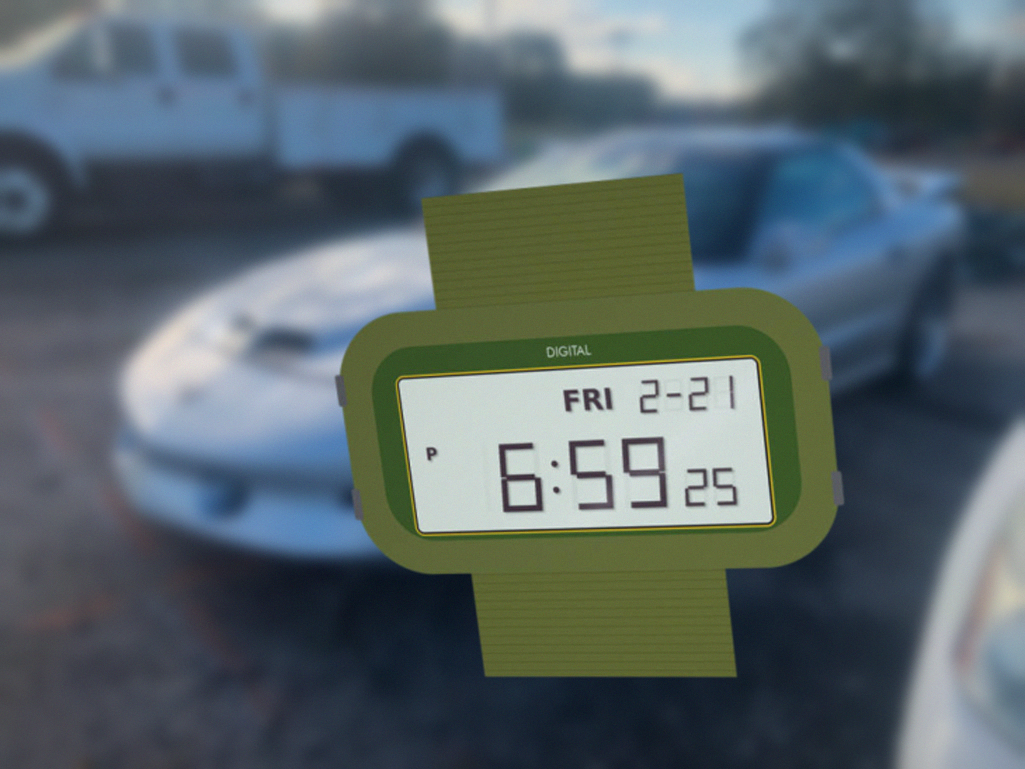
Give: 6h59m25s
